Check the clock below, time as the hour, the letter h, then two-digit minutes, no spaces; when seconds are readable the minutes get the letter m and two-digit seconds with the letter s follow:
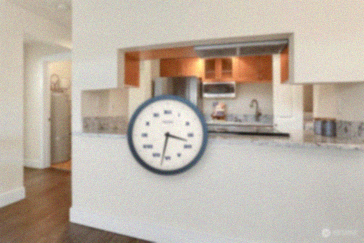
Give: 3h32
